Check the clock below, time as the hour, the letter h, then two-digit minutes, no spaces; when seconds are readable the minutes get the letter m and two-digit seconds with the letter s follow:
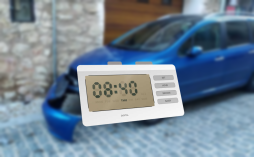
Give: 8h40
